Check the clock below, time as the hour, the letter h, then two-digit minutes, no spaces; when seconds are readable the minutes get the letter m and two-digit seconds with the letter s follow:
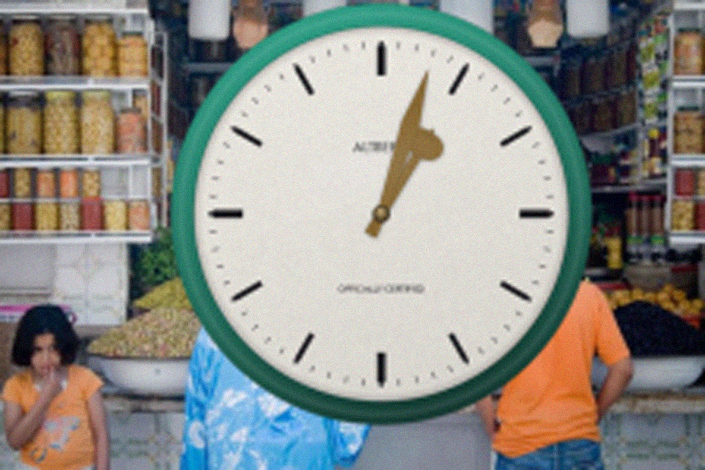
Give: 1h03
